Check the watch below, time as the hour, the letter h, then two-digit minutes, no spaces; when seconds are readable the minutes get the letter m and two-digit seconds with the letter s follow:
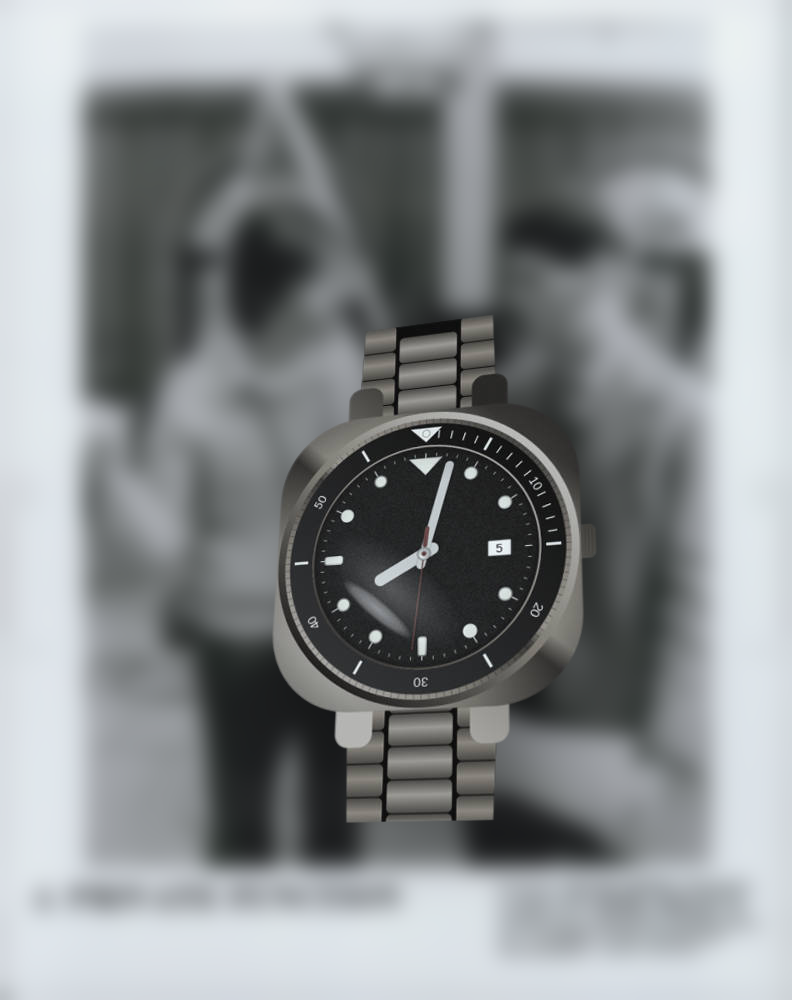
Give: 8h02m31s
